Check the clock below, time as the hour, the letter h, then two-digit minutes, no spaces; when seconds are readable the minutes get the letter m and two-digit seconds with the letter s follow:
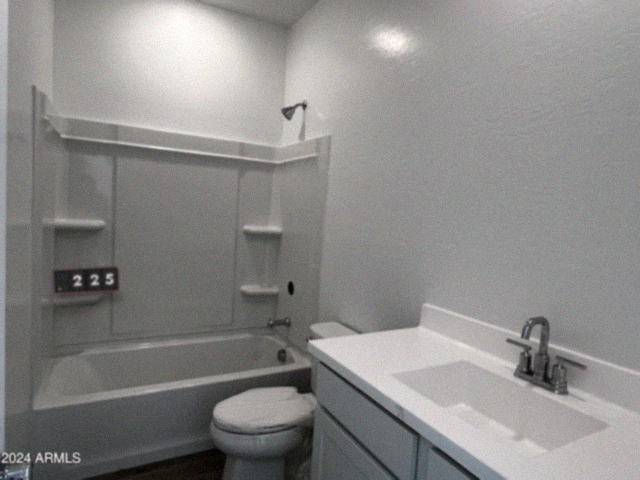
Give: 2h25
